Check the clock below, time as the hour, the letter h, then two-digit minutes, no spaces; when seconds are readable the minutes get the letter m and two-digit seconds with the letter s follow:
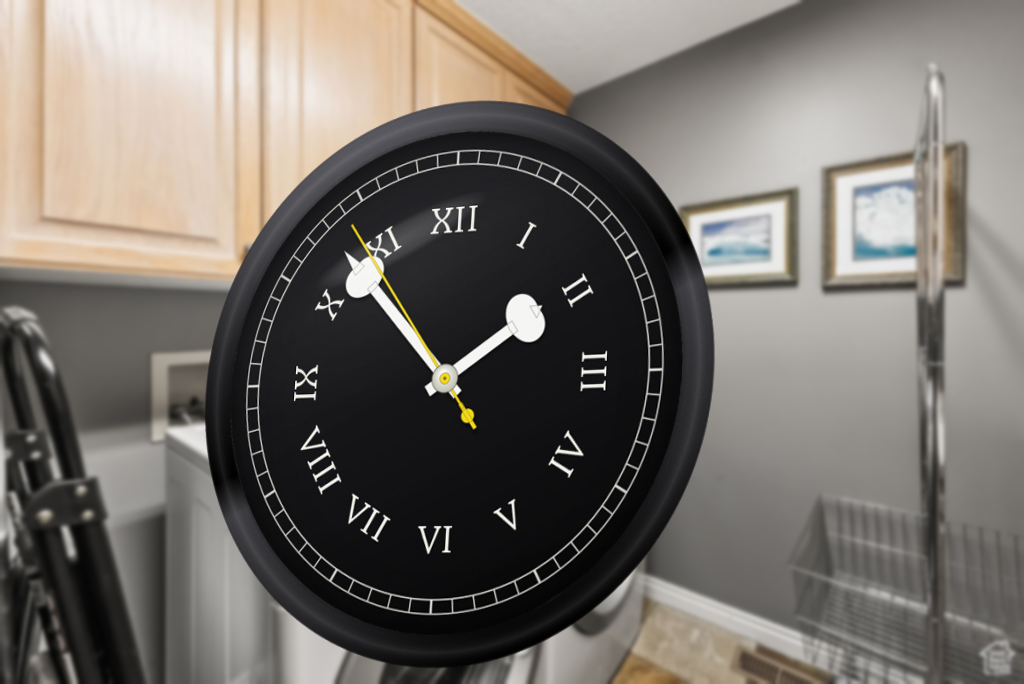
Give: 1h52m54s
